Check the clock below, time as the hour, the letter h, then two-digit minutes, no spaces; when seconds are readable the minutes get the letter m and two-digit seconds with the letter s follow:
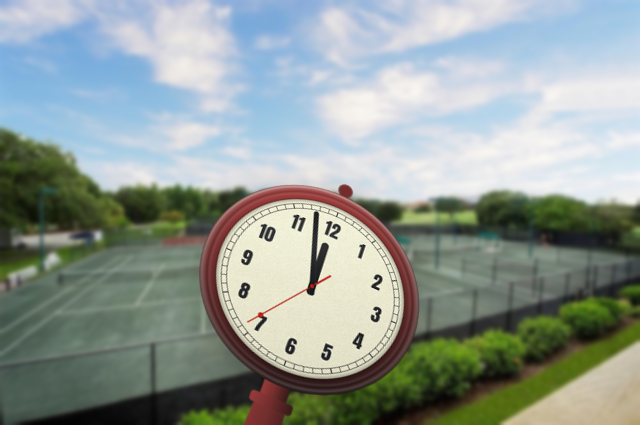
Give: 11h57m36s
